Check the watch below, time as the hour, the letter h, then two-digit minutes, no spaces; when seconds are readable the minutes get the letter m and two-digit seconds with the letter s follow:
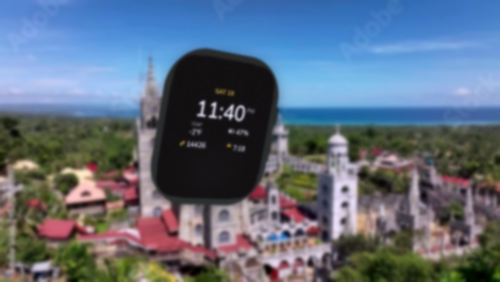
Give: 11h40
